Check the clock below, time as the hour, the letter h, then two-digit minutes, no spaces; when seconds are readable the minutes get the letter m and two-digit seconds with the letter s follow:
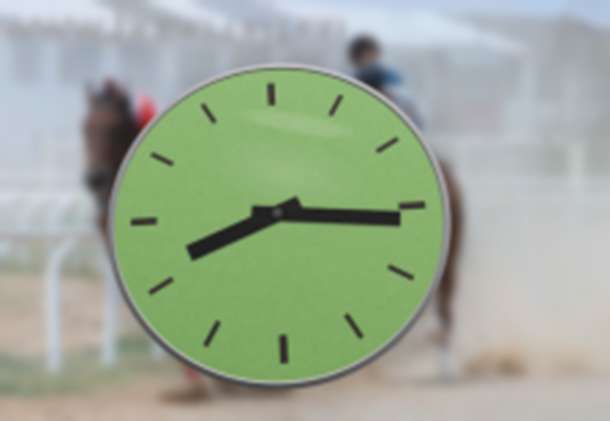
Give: 8h16
